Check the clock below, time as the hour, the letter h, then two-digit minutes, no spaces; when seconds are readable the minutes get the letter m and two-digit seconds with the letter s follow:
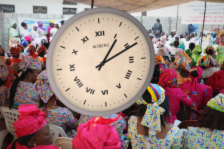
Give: 1h11
